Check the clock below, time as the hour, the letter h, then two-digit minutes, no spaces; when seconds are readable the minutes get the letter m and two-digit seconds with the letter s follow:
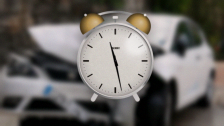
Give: 11h28
